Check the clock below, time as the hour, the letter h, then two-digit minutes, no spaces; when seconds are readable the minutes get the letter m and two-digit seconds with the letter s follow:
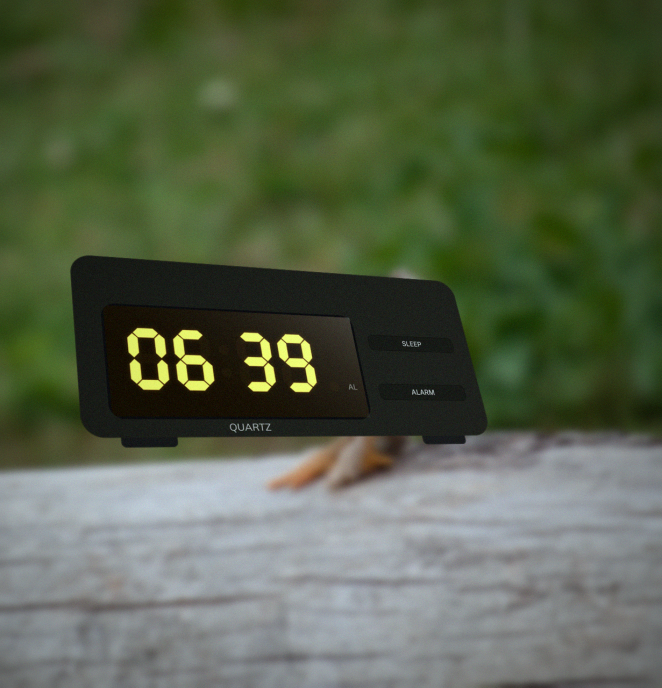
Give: 6h39
